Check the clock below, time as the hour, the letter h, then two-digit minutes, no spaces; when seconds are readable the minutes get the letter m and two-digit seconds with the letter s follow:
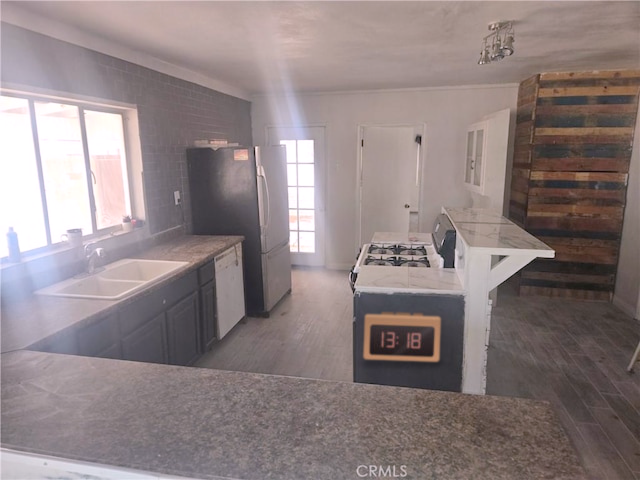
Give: 13h18
